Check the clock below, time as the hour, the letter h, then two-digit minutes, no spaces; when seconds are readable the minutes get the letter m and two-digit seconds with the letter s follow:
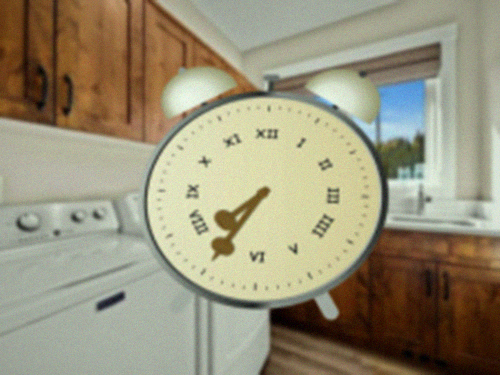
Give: 7h35
